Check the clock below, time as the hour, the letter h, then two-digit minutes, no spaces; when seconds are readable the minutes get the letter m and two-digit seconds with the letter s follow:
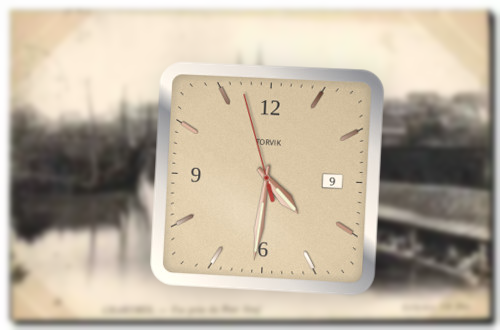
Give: 4h30m57s
